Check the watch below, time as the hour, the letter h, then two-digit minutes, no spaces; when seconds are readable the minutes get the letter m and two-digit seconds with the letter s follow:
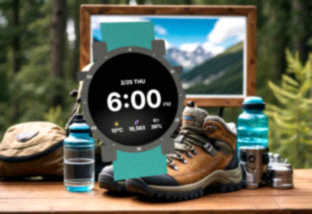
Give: 6h00
